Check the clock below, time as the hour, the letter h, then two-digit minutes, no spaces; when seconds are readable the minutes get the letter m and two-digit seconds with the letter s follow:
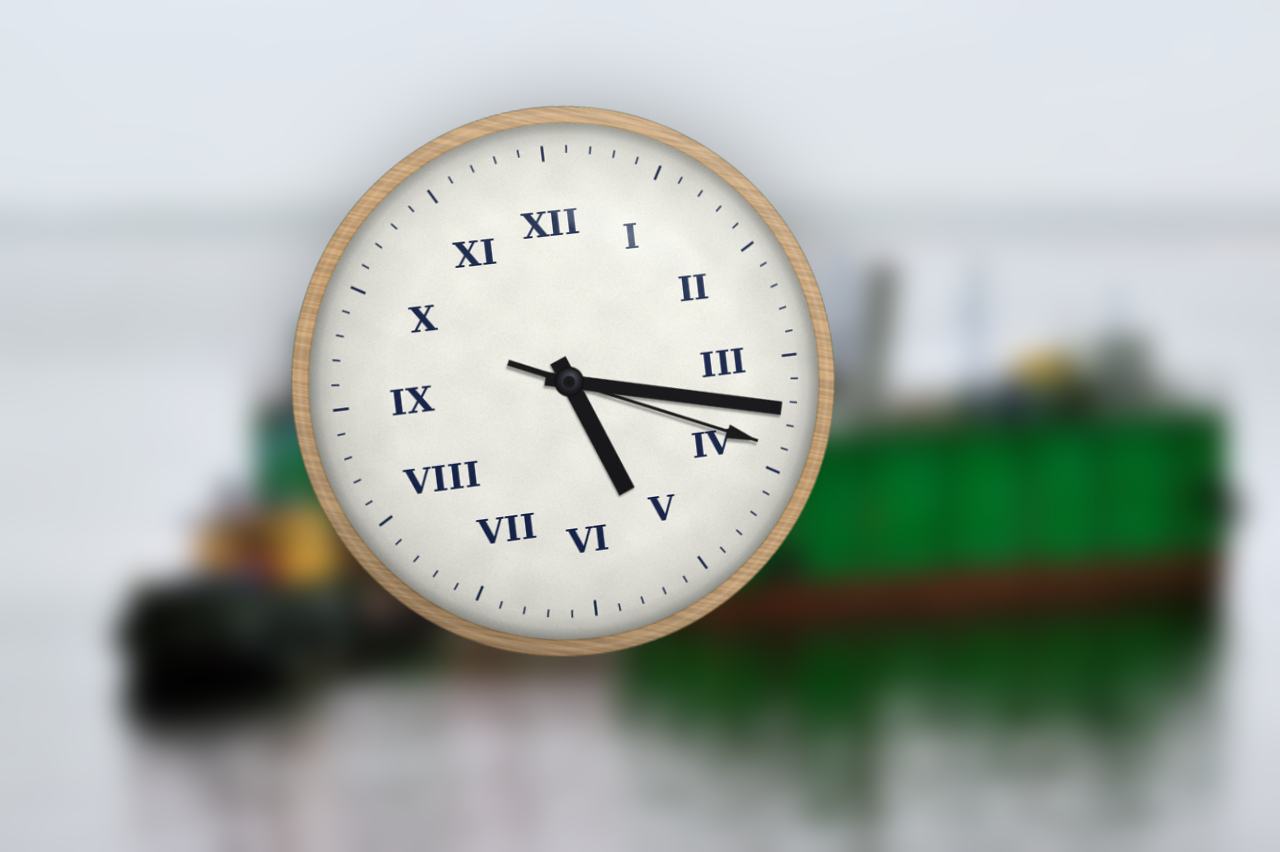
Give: 5h17m19s
